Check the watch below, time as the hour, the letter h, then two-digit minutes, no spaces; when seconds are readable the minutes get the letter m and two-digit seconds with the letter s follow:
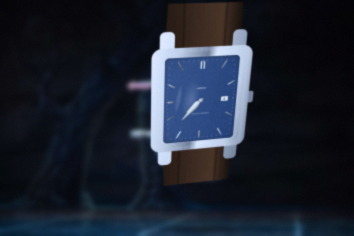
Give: 7h37
